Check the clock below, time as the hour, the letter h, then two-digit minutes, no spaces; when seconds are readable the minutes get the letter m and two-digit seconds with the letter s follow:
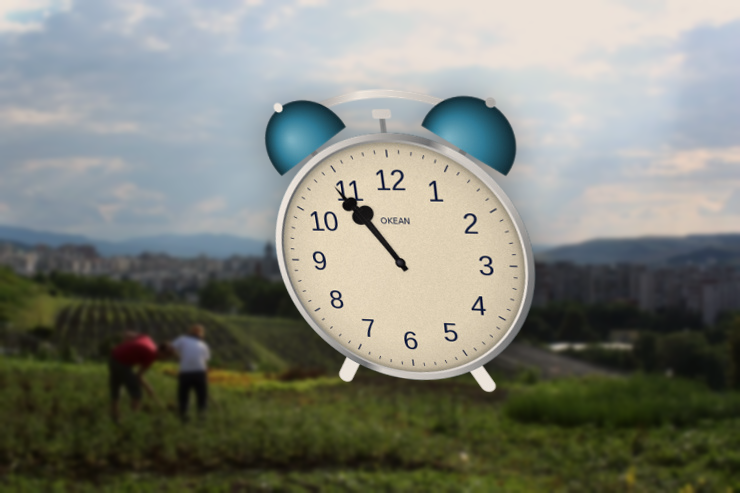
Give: 10h54
